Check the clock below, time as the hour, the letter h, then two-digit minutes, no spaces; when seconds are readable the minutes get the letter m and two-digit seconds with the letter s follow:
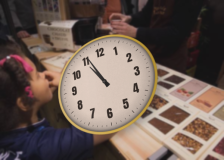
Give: 10h56
